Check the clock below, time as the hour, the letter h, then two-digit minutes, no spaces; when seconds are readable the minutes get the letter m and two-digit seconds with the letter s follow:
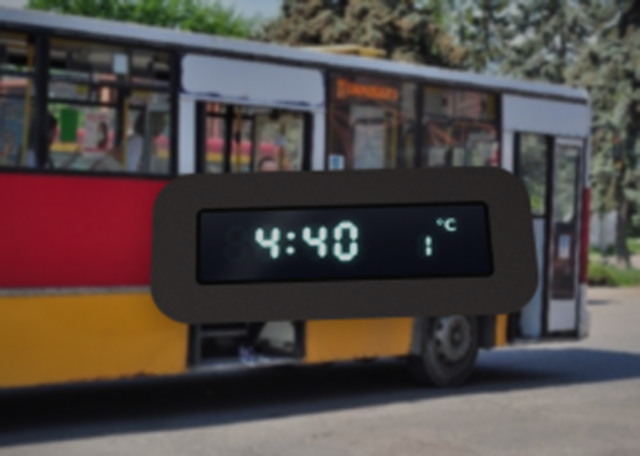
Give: 4h40
